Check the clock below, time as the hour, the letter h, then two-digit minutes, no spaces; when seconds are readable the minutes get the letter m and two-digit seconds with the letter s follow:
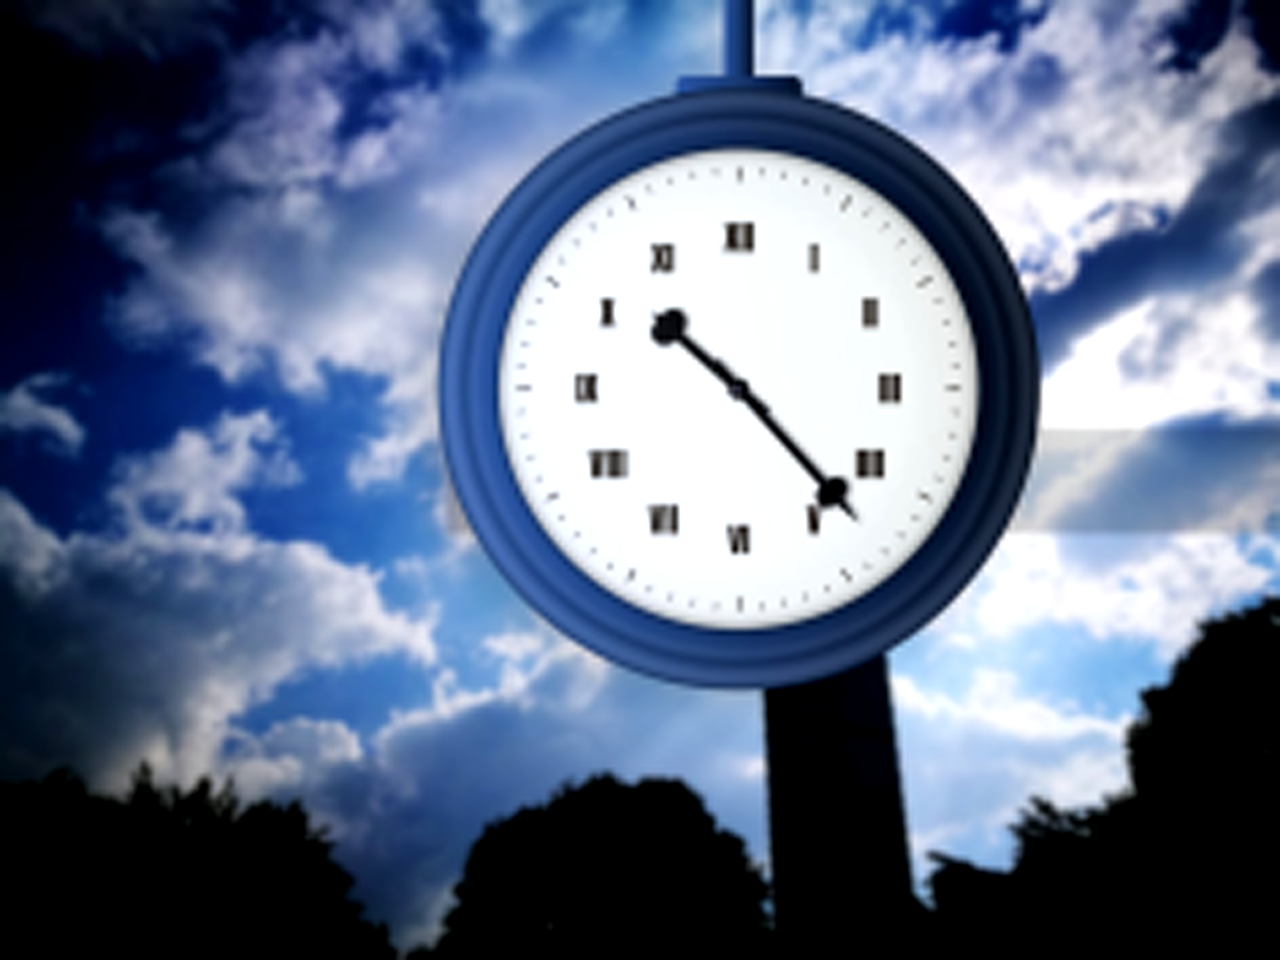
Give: 10h23
